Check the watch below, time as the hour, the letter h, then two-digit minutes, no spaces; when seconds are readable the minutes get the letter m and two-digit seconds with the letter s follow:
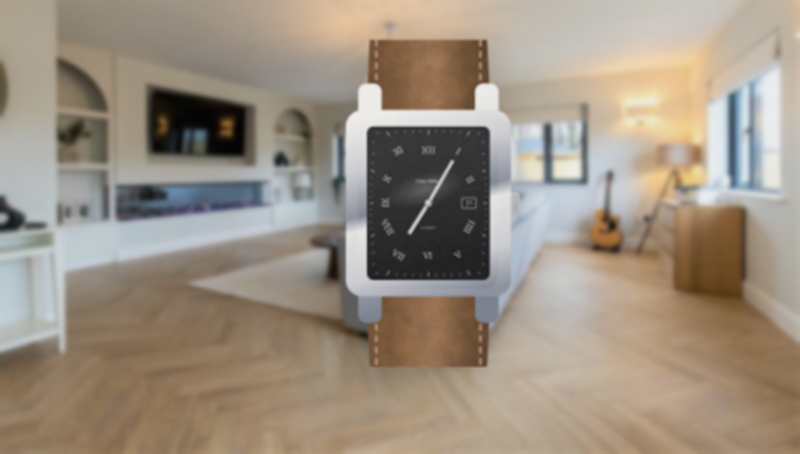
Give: 7h05
